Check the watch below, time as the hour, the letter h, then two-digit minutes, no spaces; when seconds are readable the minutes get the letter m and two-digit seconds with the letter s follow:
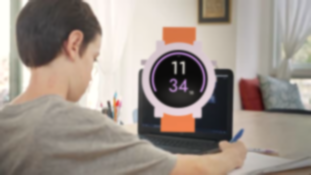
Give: 11h34
